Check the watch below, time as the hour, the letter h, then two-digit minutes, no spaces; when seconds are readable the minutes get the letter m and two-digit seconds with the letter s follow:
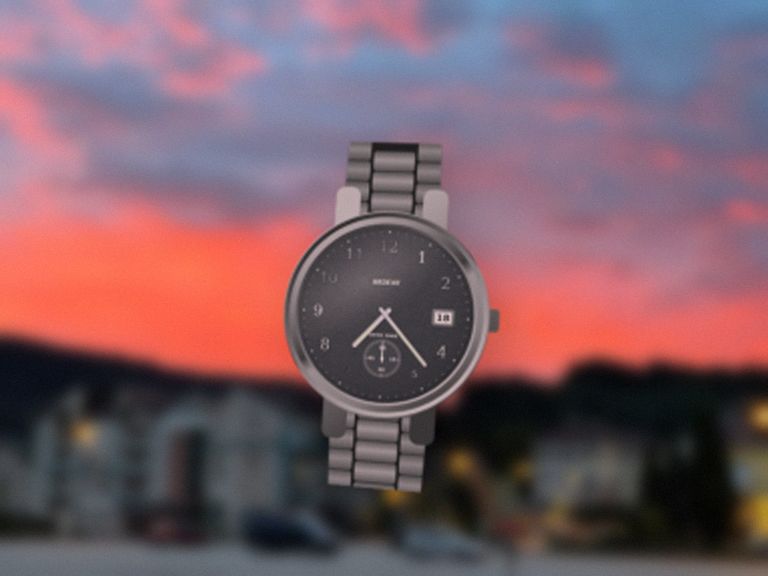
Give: 7h23
